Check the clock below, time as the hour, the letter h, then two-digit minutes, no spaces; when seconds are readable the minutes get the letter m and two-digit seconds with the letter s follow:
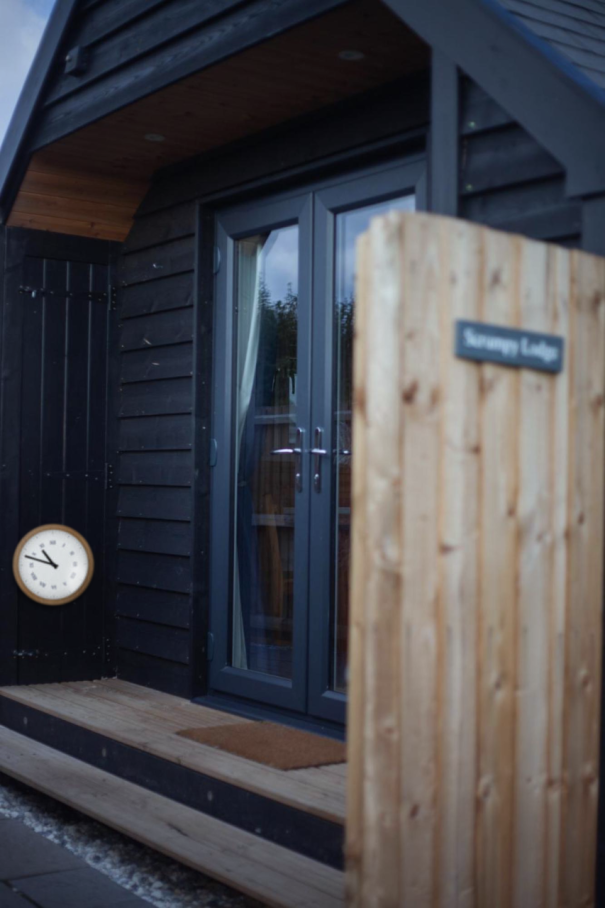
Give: 10h48
